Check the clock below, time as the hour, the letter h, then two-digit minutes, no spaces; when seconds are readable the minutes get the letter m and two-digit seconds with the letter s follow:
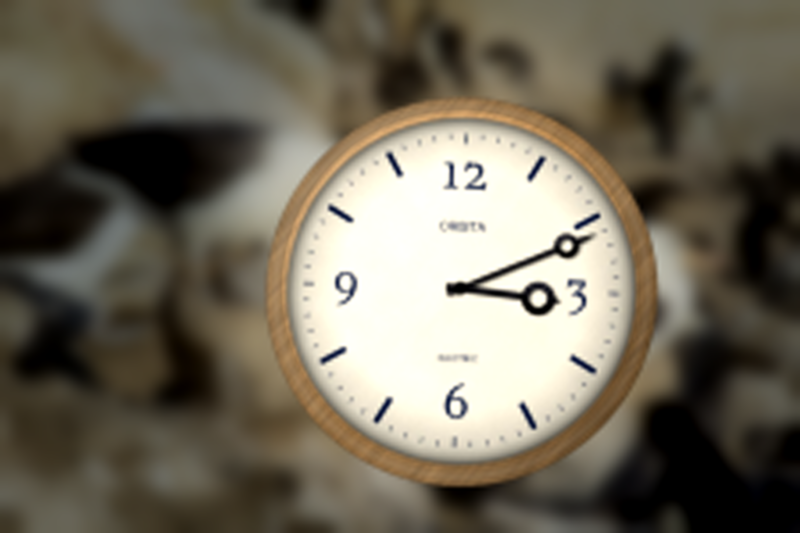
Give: 3h11
